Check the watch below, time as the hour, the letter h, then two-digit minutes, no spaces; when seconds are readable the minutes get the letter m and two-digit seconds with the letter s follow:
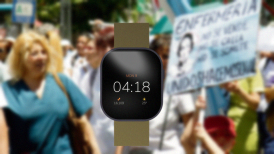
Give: 4h18
